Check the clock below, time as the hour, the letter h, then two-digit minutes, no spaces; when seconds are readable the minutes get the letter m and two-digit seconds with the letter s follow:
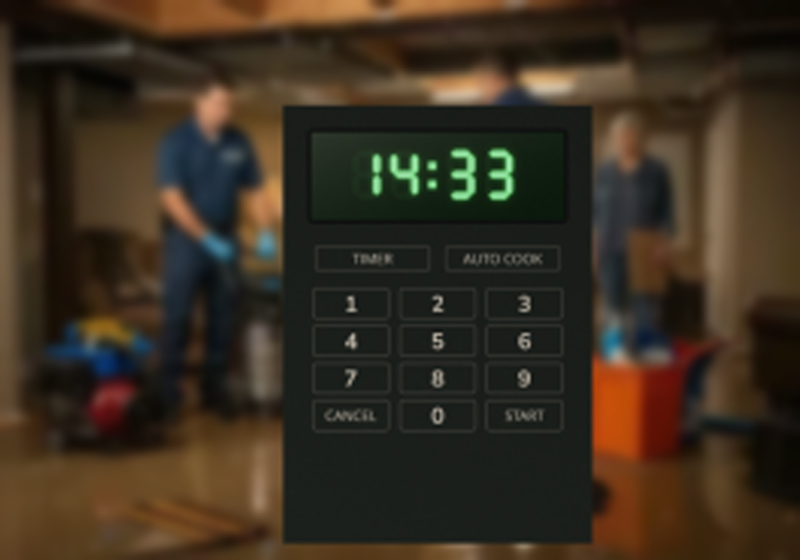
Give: 14h33
